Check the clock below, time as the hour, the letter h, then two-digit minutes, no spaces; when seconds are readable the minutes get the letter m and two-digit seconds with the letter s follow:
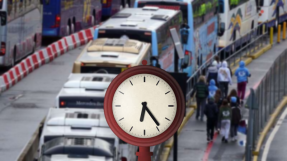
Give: 6h24
